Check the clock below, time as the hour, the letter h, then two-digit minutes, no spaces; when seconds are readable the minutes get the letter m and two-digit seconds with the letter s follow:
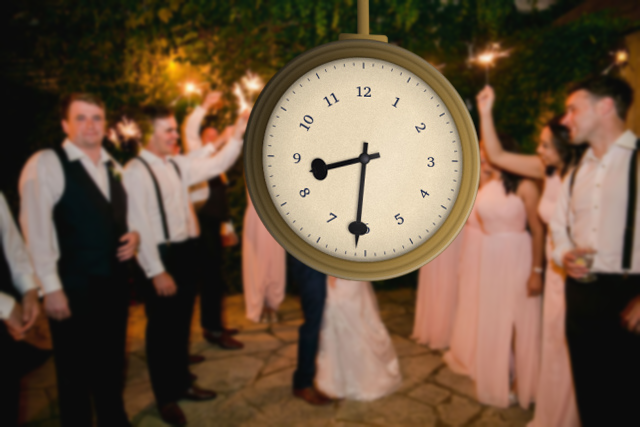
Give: 8h31
